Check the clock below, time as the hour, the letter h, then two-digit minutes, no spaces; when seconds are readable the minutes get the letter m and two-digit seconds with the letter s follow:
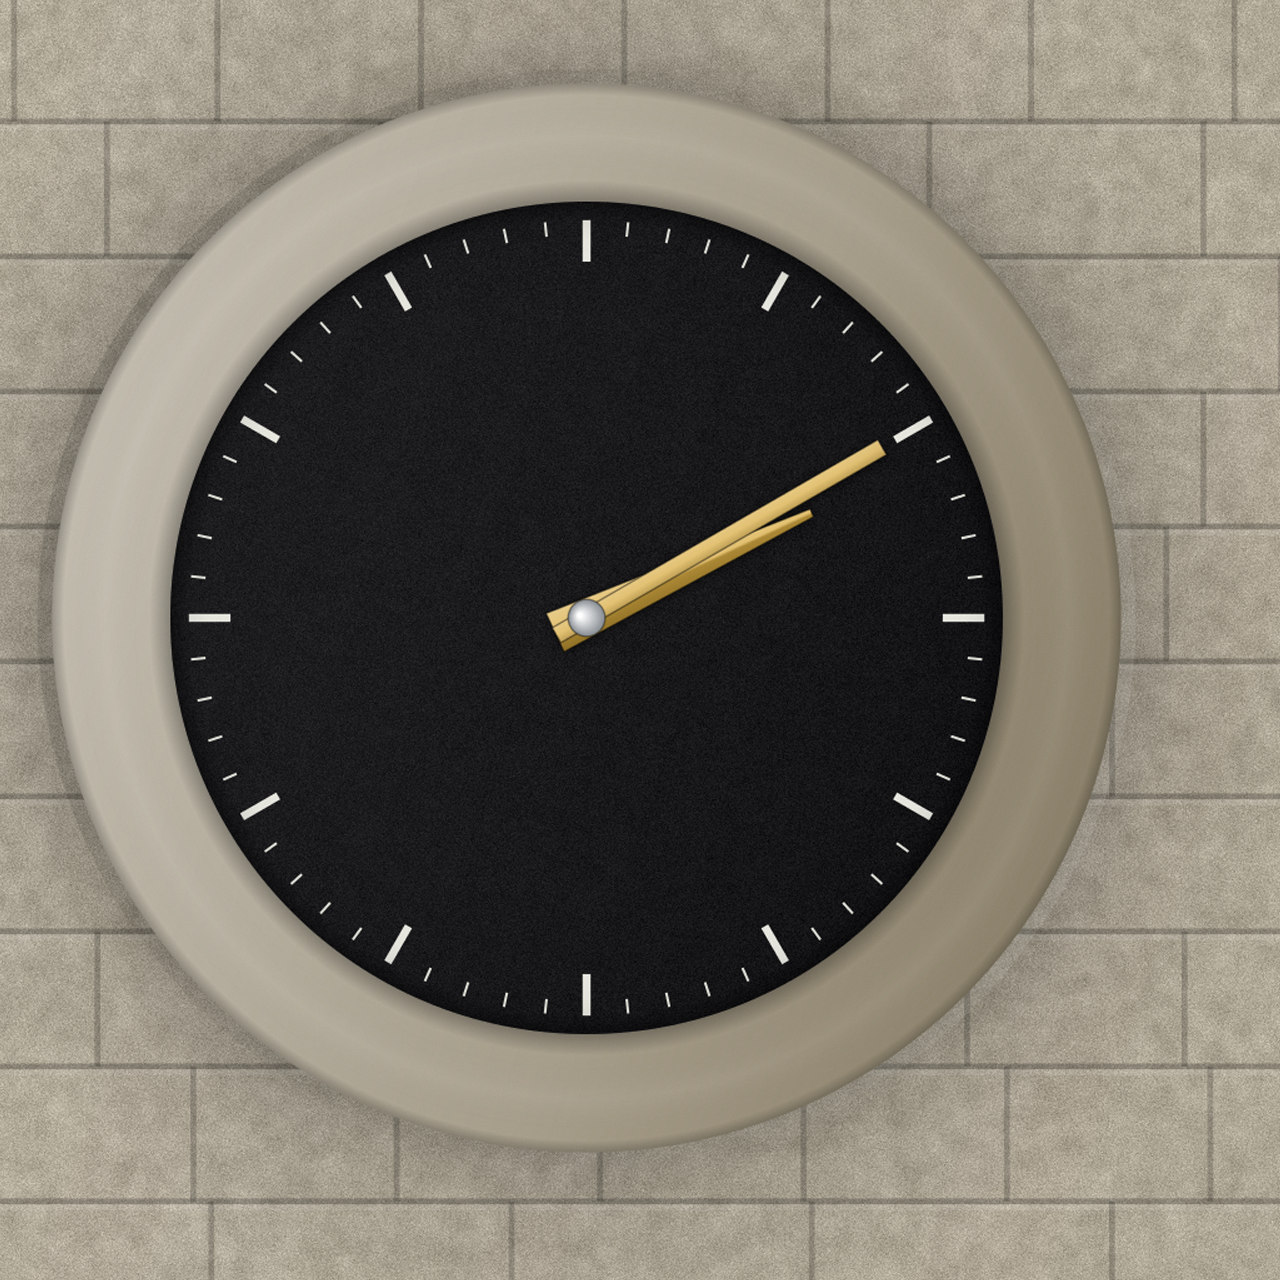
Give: 2h10
